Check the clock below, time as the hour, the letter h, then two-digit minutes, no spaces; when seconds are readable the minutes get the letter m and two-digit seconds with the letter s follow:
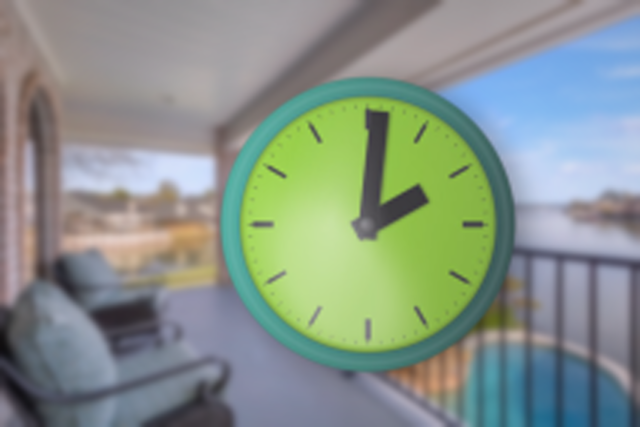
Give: 2h01
